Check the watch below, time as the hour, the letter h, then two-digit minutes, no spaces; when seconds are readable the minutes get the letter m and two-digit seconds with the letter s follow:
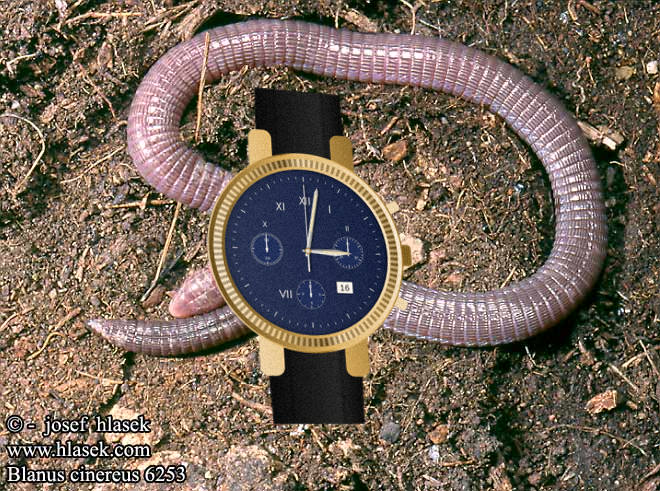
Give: 3h02
